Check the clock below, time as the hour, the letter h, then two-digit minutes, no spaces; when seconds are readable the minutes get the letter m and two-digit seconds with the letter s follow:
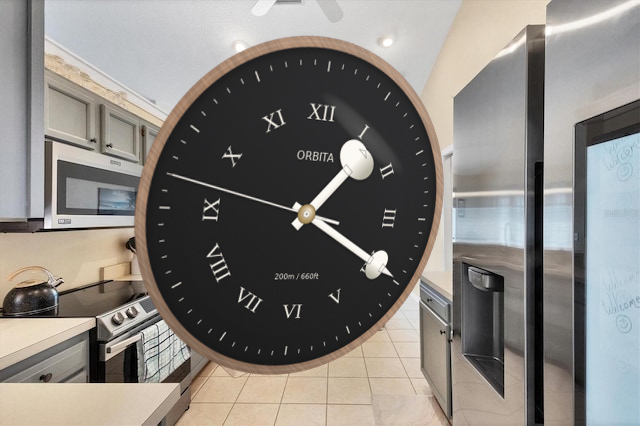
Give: 1h19m47s
